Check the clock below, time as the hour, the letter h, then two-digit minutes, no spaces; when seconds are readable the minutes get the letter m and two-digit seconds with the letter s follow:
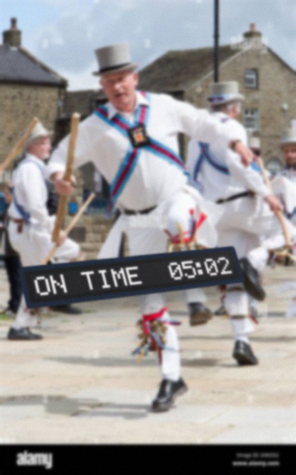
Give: 5h02
